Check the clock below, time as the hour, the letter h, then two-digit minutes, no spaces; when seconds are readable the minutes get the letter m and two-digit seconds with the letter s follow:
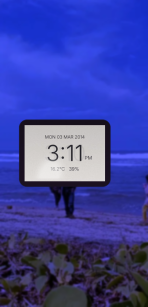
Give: 3h11
